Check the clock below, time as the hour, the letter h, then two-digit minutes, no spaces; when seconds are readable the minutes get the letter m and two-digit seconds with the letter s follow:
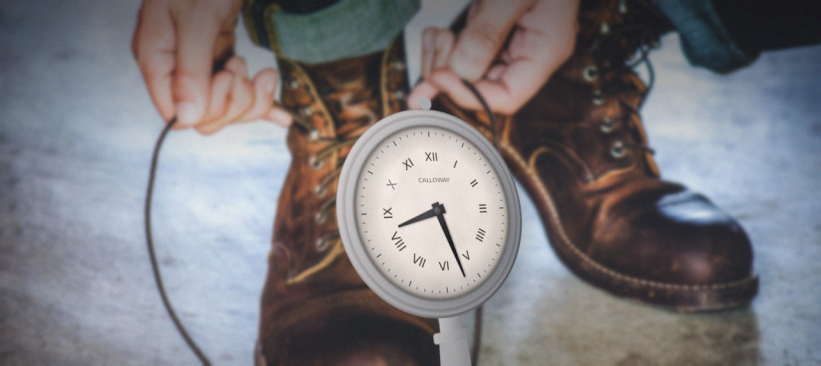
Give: 8h27
